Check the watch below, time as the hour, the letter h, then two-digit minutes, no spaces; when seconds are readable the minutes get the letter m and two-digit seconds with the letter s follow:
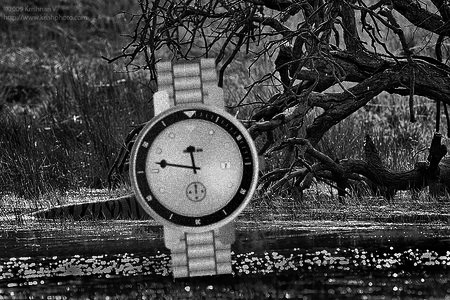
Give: 11h47
